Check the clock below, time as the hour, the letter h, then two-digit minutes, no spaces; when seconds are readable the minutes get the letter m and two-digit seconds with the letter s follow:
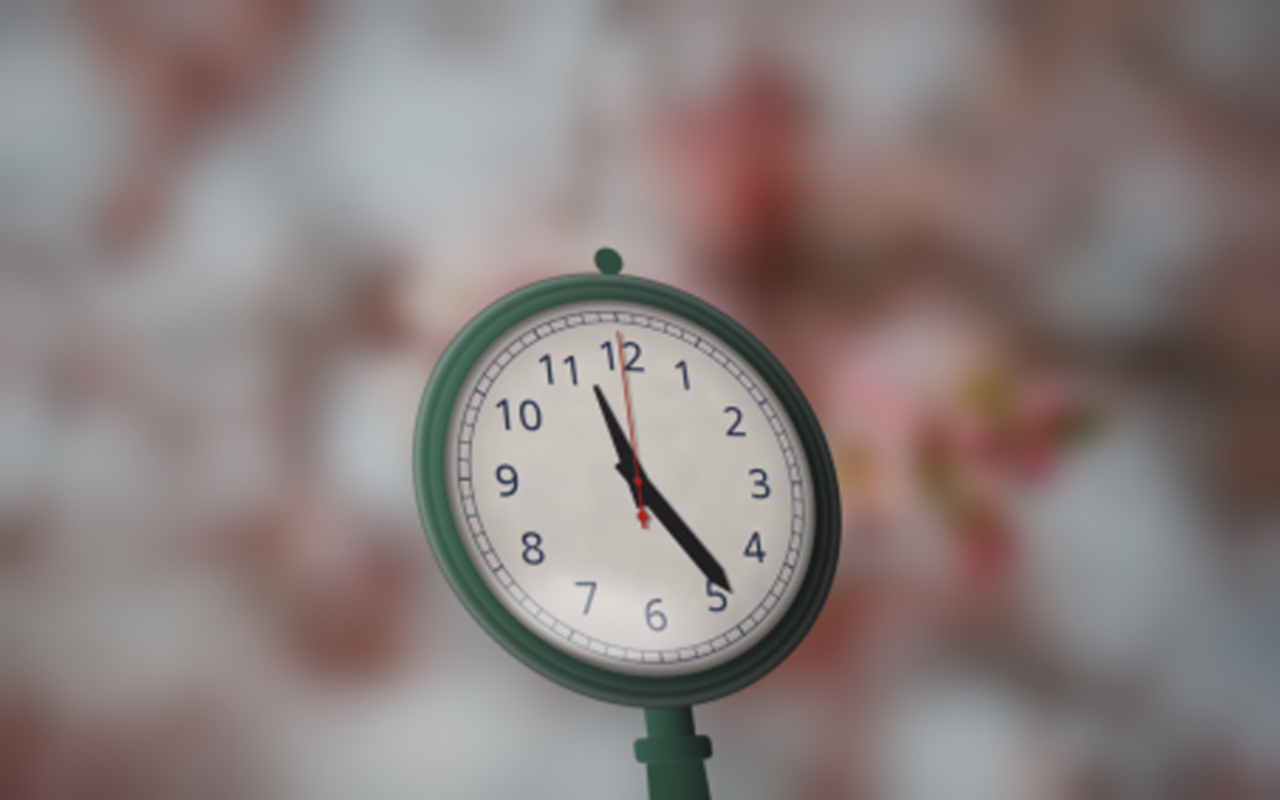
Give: 11h24m00s
